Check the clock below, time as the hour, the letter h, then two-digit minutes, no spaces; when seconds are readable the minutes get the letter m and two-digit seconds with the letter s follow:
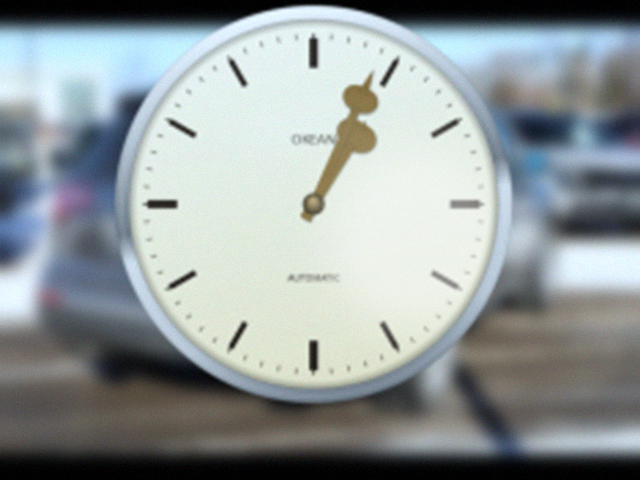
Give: 1h04
